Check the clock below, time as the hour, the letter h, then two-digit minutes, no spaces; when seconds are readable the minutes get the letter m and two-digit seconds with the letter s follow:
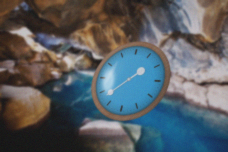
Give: 1h38
